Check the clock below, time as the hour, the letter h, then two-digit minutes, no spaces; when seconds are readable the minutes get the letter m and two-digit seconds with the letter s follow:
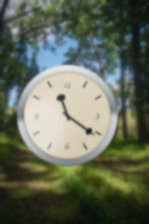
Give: 11h21
